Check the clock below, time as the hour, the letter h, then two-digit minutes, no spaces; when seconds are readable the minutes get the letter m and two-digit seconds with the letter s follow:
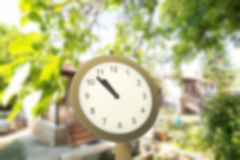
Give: 10h53
